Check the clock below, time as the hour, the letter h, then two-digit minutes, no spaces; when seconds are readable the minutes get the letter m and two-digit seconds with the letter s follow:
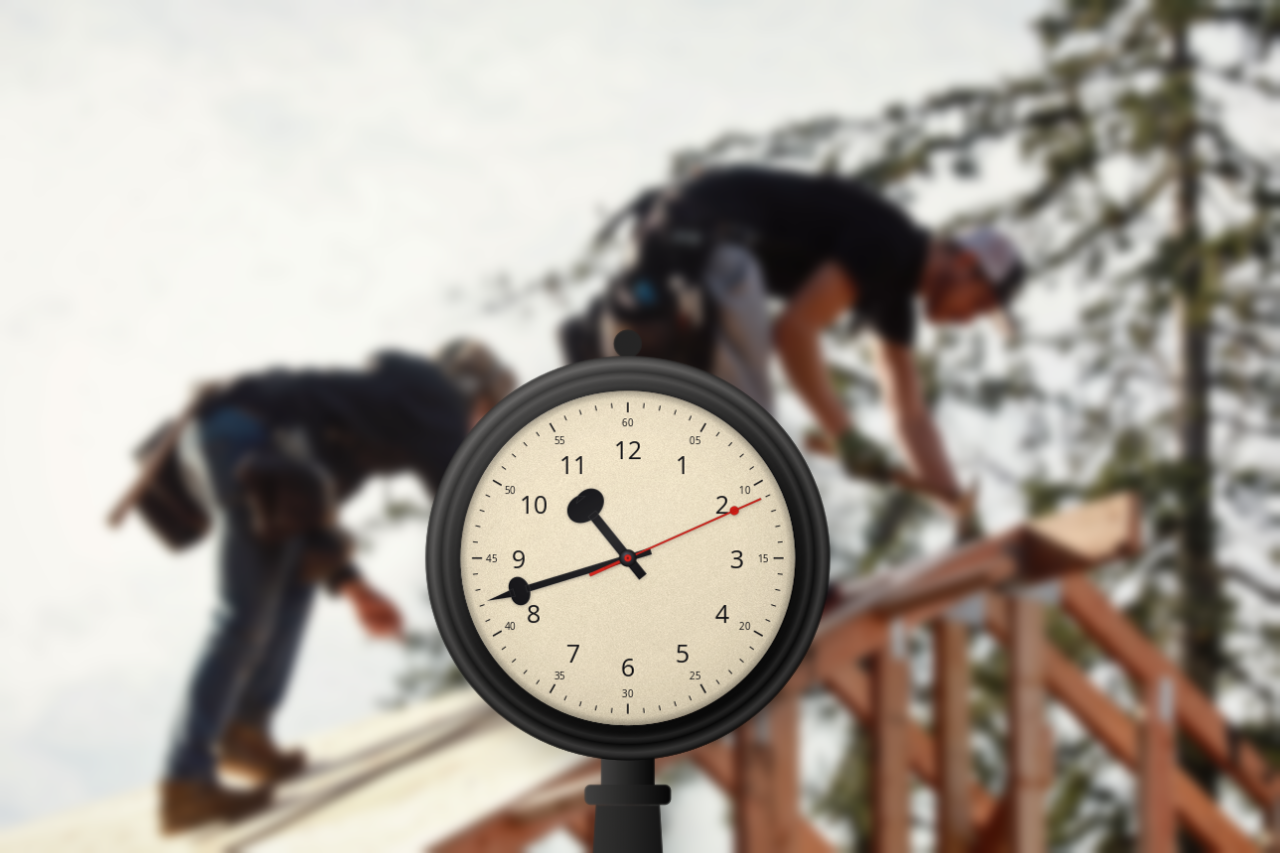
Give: 10h42m11s
